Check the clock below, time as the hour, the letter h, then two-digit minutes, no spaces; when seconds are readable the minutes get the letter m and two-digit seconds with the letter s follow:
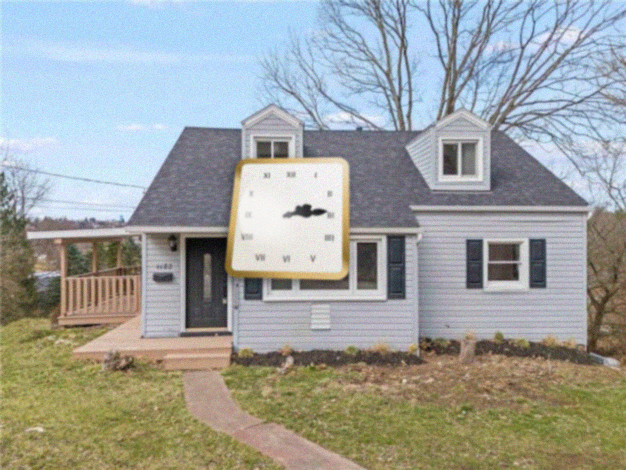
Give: 2h14
